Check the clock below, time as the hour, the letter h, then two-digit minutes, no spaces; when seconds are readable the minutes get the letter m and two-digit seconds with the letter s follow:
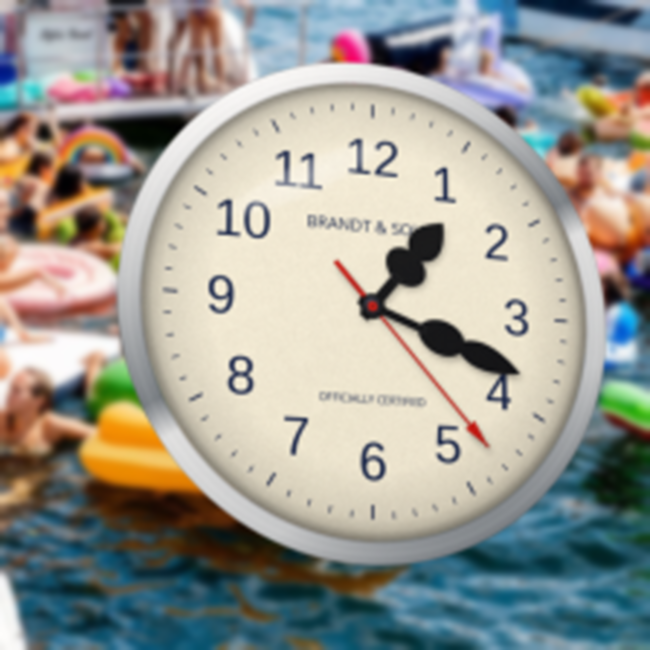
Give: 1h18m23s
